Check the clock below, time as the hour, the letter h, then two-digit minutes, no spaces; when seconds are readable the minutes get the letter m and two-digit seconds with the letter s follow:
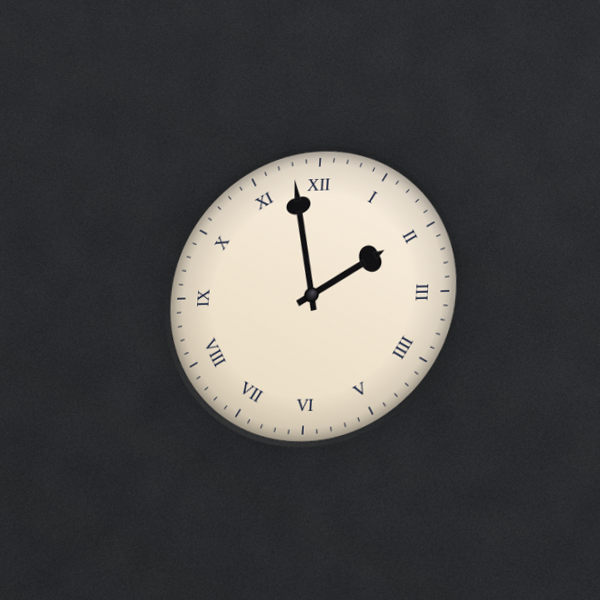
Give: 1h58
